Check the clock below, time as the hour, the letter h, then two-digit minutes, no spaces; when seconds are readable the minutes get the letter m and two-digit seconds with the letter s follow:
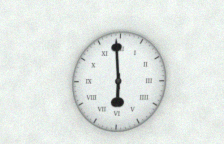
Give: 5h59
